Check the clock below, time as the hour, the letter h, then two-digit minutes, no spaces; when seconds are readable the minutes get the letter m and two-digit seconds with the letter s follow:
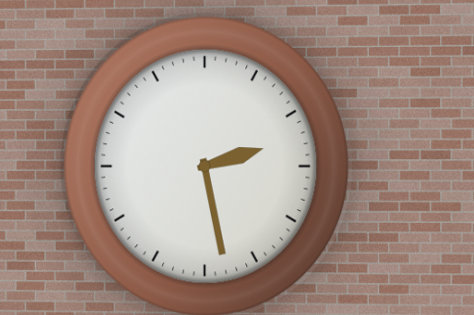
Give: 2h28
